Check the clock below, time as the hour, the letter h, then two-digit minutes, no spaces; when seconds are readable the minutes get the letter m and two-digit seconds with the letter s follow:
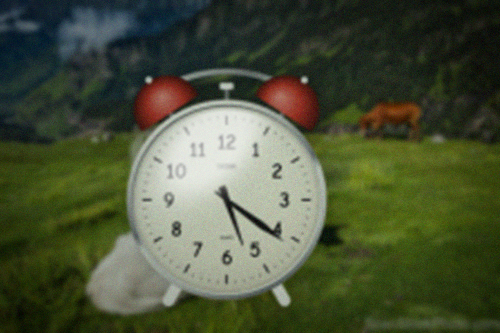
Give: 5h21
